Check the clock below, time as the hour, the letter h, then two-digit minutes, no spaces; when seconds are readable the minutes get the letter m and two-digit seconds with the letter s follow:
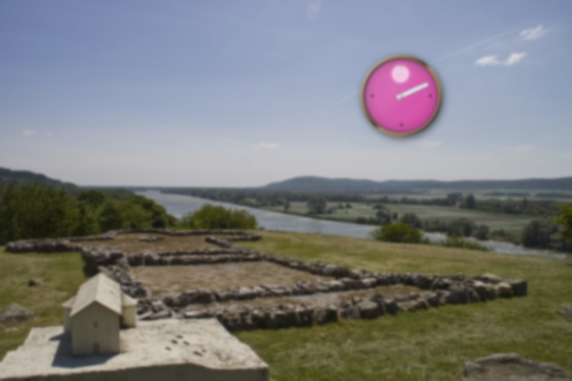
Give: 2h11
